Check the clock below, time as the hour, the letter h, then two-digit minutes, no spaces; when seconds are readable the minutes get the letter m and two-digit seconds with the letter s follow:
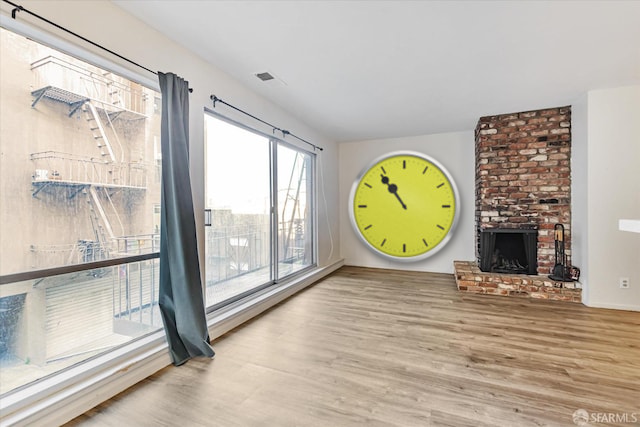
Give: 10h54
